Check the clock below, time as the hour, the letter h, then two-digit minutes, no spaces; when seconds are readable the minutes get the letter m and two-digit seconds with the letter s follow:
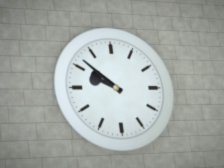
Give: 9h52
